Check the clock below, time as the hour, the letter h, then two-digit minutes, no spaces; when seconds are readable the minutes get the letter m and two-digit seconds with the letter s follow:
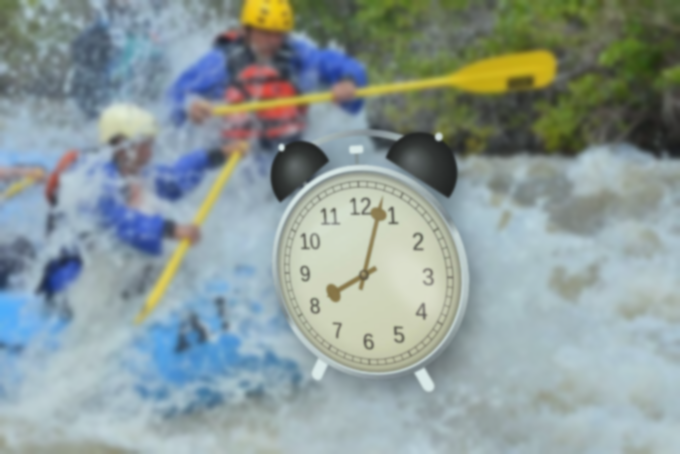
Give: 8h03
